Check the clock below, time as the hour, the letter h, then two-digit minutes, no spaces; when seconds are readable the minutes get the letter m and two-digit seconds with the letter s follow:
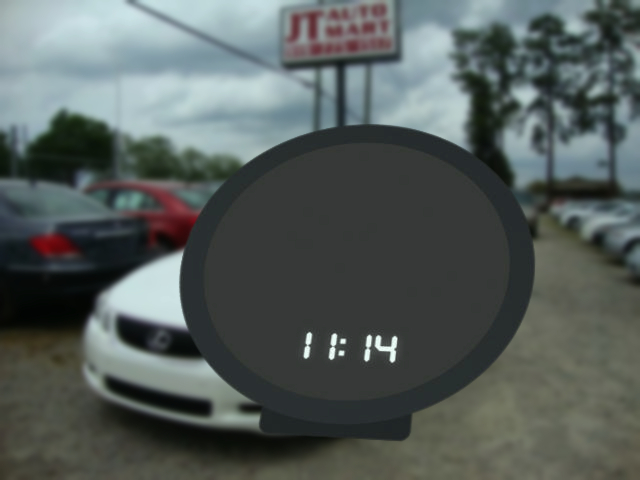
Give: 11h14
